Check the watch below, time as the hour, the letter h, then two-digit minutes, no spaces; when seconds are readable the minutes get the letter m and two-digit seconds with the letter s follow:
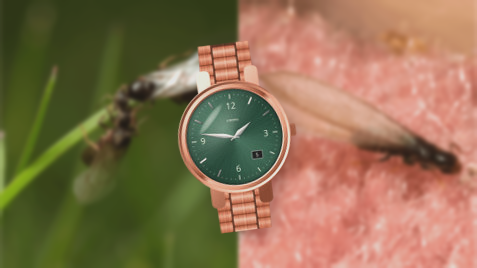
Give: 1h47
